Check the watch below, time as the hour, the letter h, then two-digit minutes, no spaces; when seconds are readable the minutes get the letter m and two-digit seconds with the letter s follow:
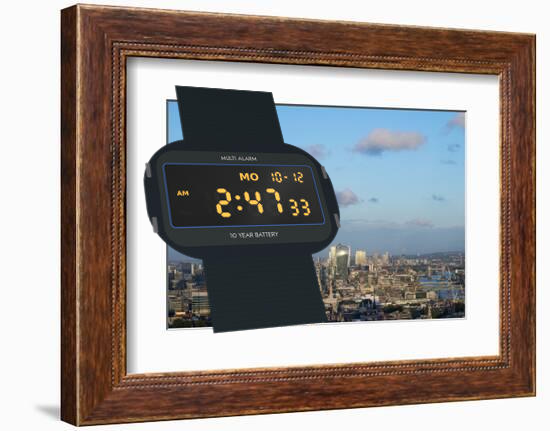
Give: 2h47m33s
